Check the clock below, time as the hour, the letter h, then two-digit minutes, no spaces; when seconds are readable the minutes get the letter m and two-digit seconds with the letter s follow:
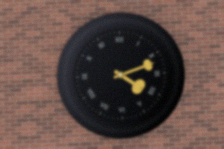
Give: 4h12
